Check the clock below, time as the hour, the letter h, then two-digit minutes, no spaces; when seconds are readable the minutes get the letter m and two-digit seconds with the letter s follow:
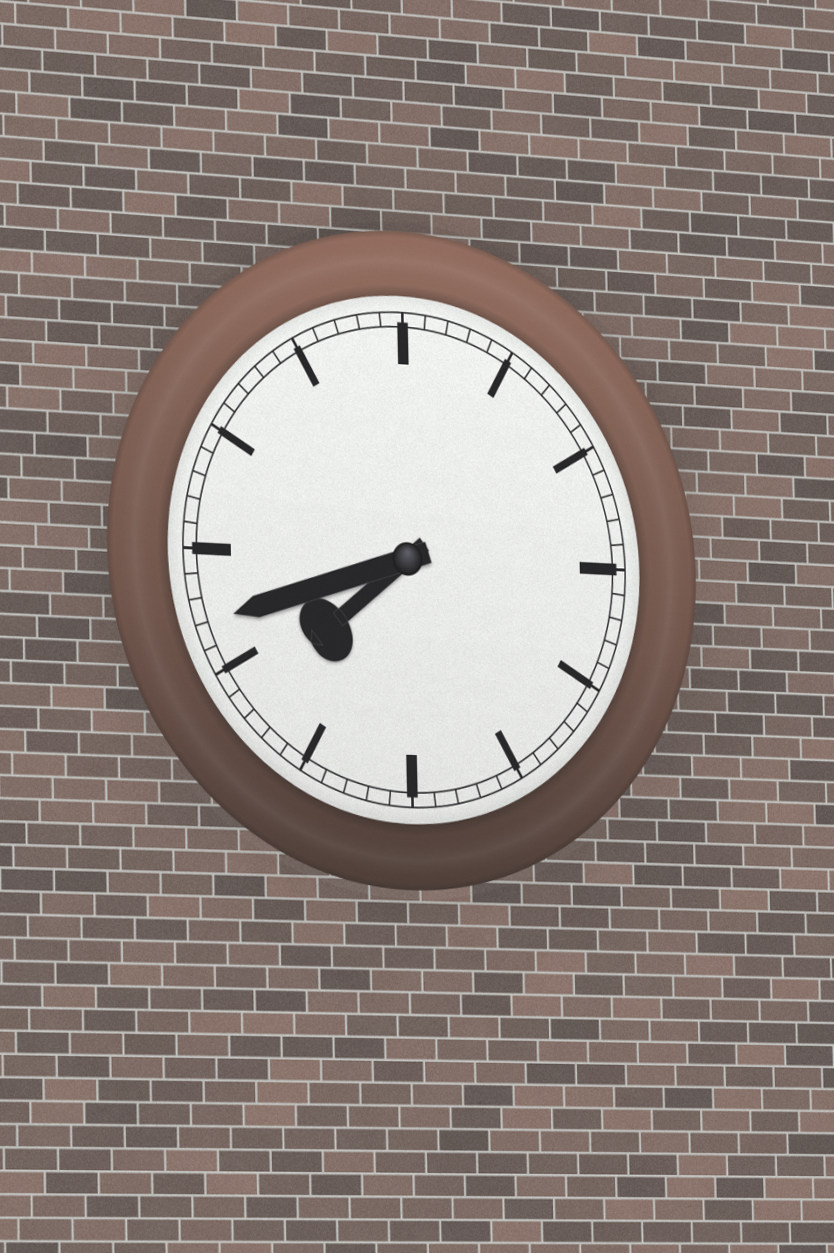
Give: 7h42
